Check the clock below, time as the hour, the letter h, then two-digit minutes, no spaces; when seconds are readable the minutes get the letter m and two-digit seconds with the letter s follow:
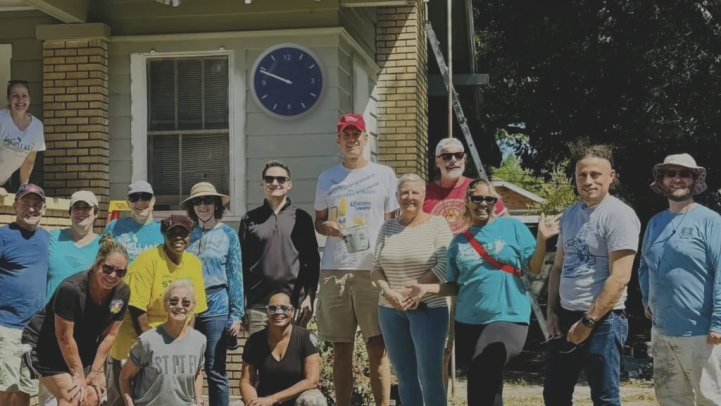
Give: 9h49
